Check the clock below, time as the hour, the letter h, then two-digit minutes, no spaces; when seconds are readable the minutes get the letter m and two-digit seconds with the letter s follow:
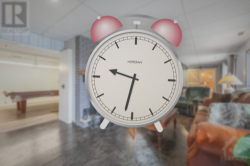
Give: 9h32
